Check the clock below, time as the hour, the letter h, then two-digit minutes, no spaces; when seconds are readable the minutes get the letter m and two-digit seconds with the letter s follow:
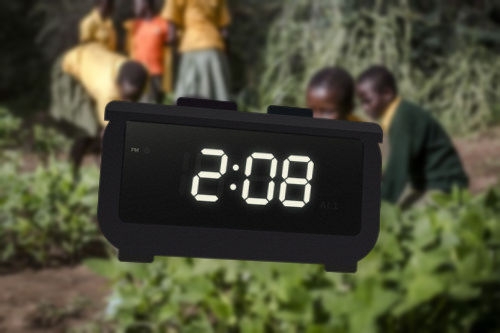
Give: 2h08
